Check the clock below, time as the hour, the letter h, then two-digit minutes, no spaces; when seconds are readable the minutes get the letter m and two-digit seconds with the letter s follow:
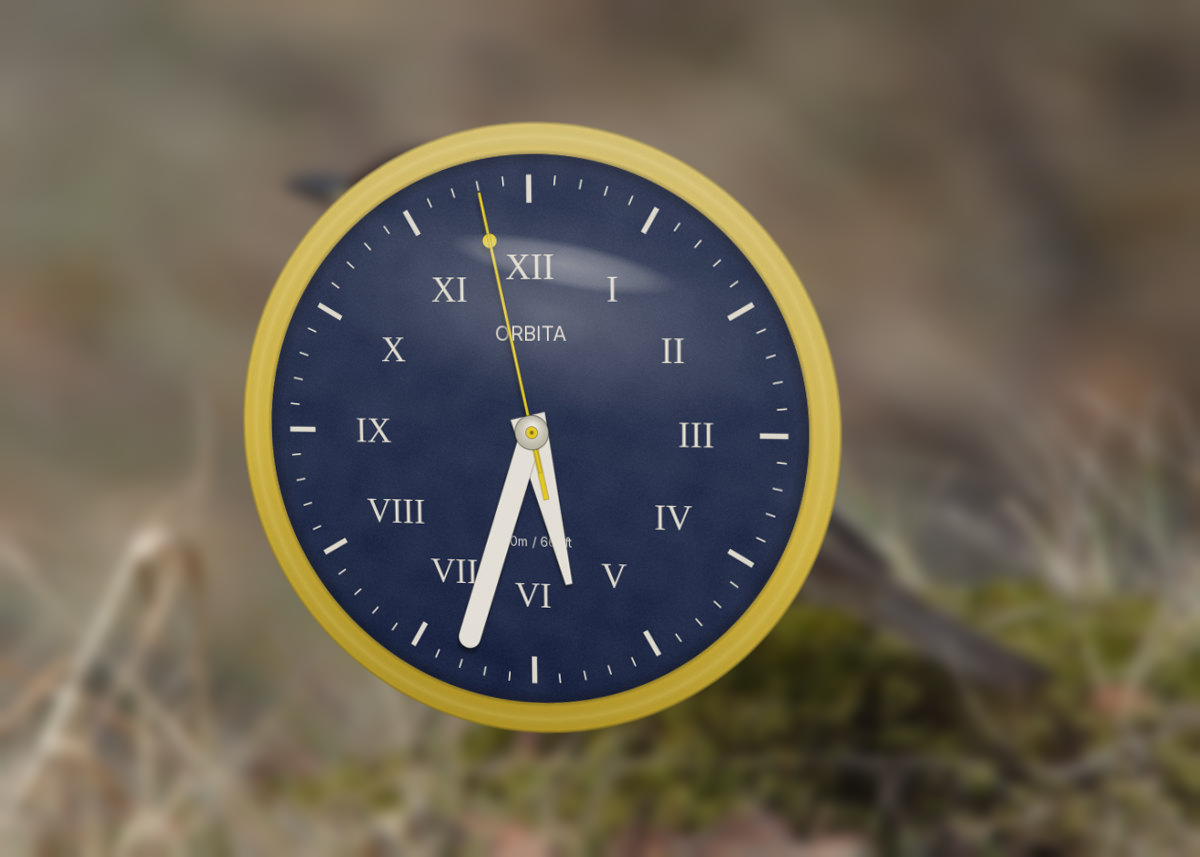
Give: 5h32m58s
